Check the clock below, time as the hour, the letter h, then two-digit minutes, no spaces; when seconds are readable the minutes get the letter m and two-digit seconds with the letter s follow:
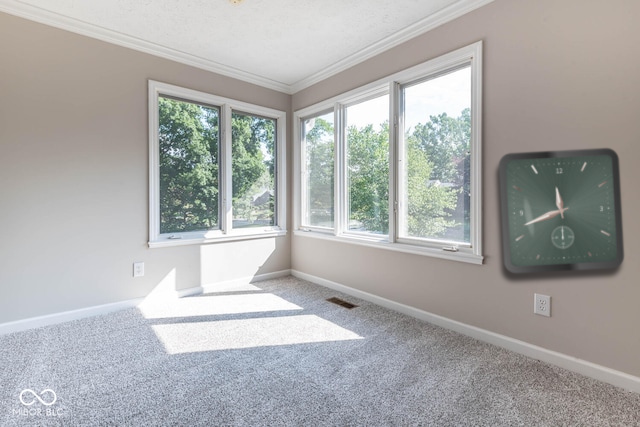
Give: 11h42
